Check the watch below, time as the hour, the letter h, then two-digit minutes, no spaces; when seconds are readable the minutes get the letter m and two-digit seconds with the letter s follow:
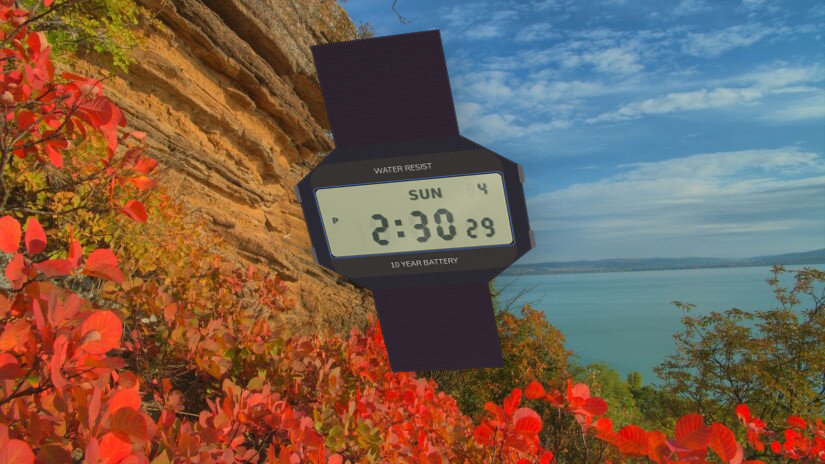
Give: 2h30m29s
